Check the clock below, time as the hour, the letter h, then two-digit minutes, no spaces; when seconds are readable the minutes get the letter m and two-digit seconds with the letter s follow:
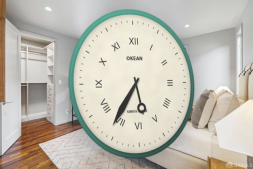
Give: 5h36
